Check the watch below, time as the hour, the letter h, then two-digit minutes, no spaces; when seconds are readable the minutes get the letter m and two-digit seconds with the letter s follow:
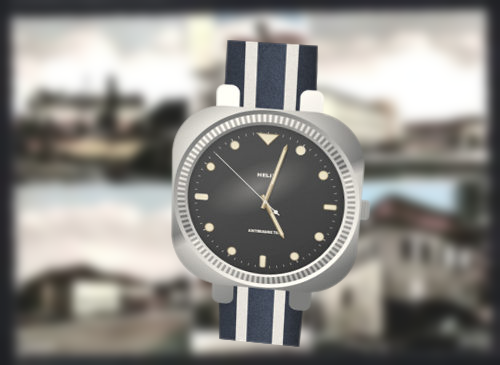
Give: 5h02m52s
